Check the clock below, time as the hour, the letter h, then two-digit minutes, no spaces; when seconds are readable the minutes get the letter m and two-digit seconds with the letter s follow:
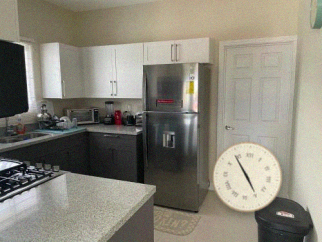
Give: 4h54
